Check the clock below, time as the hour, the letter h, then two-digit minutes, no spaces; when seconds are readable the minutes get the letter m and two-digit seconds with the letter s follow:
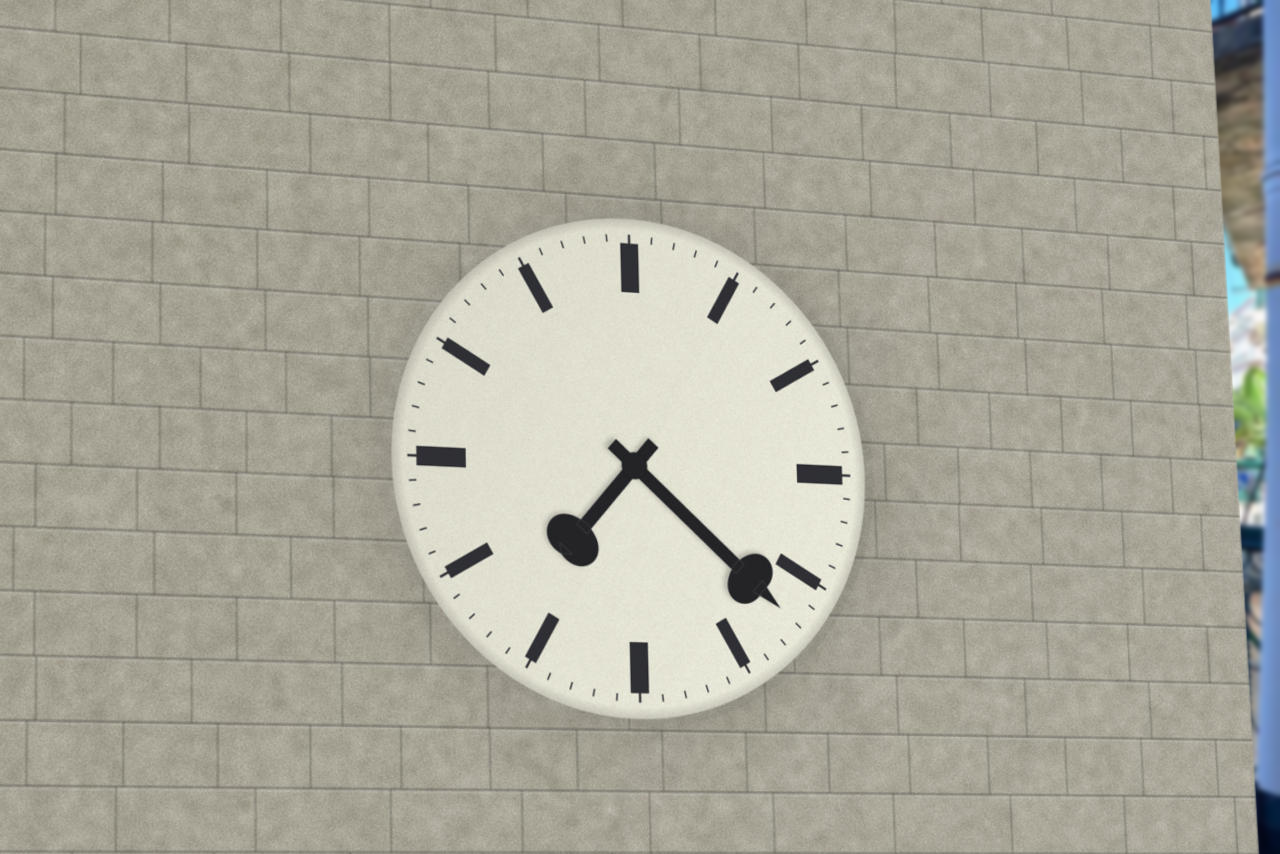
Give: 7h22
